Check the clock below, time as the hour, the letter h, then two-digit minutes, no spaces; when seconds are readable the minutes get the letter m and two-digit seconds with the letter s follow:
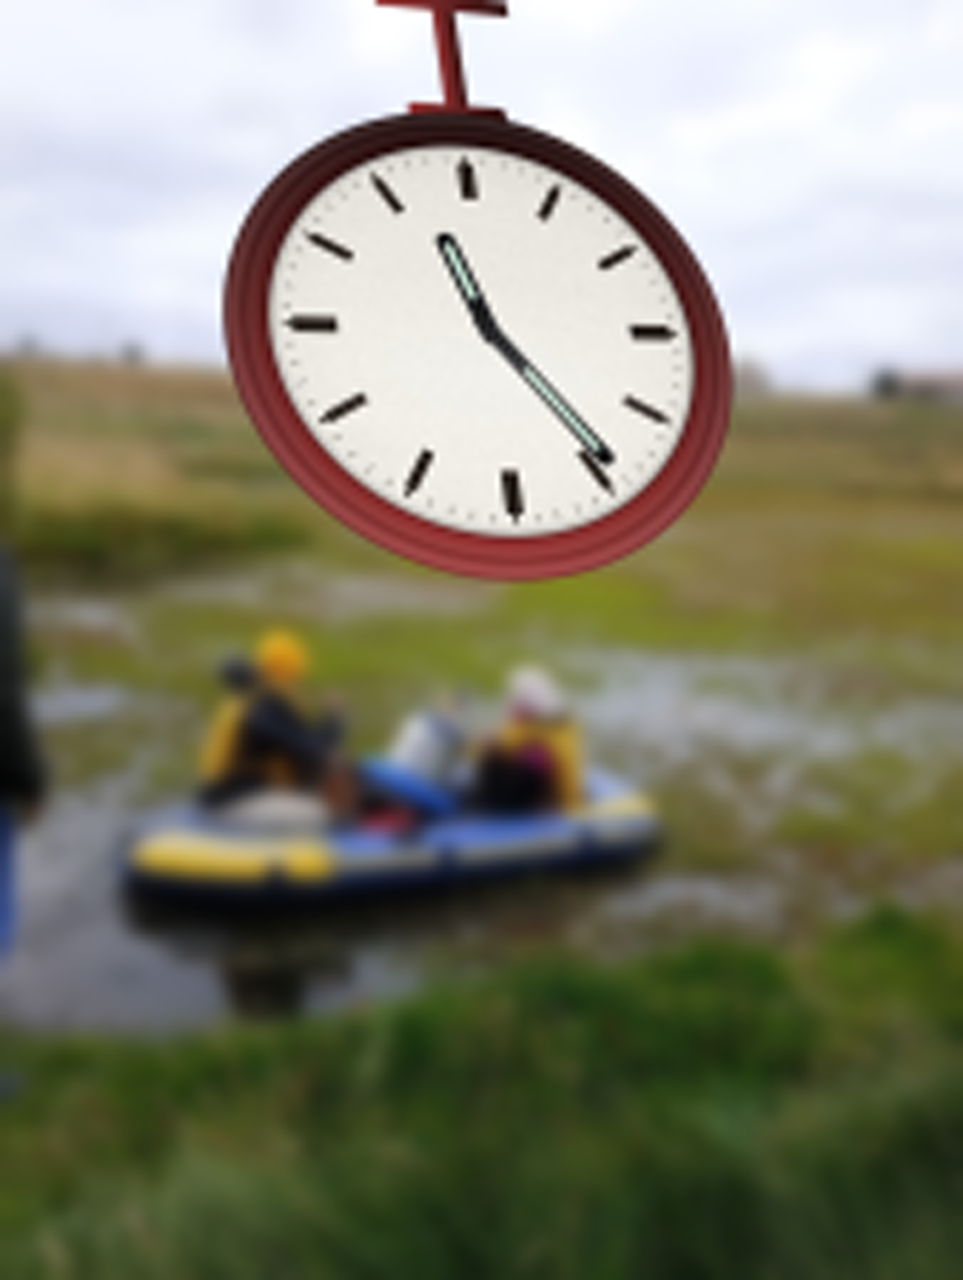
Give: 11h24
